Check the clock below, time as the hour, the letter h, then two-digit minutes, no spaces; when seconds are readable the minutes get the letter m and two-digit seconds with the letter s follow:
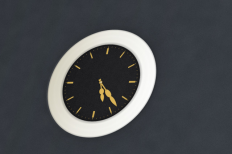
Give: 5h23
